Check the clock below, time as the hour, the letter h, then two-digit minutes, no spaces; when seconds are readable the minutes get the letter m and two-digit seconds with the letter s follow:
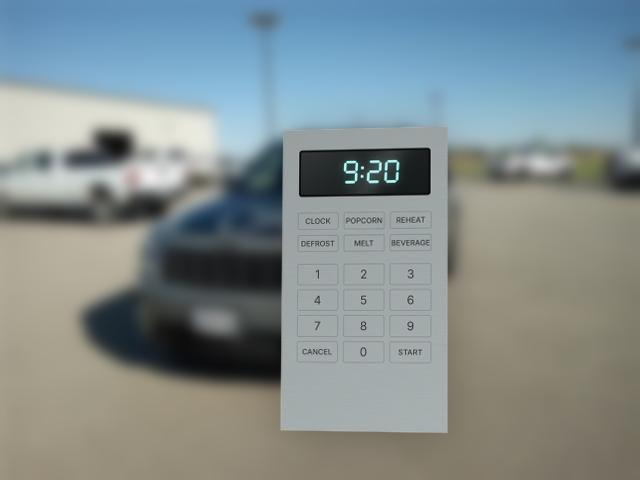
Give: 9h20
